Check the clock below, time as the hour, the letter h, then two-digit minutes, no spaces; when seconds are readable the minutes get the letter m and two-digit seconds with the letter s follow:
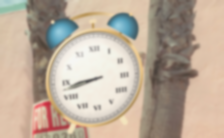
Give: 8h43
